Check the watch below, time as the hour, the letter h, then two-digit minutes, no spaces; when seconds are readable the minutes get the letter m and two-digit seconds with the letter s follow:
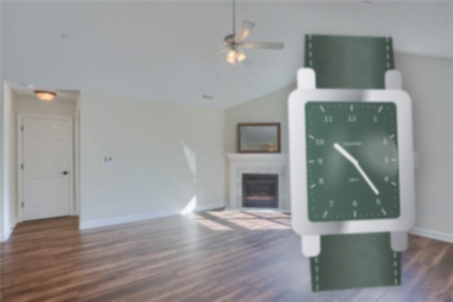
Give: 10h24
